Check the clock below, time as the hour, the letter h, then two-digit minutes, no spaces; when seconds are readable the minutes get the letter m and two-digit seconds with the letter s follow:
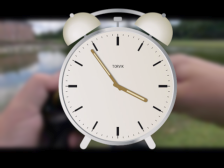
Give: 3h54
